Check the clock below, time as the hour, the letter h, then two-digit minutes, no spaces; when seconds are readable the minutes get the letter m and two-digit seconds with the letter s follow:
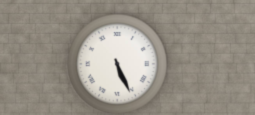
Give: 5h26
